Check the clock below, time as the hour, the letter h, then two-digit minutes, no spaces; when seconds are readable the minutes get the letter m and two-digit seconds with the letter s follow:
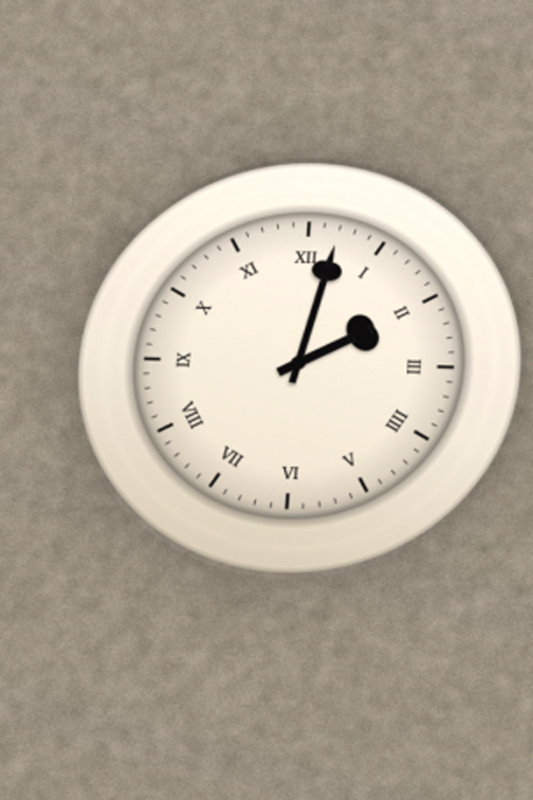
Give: 2h02
